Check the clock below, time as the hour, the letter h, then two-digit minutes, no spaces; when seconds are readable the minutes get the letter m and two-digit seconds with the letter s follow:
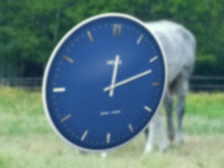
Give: 12h12
